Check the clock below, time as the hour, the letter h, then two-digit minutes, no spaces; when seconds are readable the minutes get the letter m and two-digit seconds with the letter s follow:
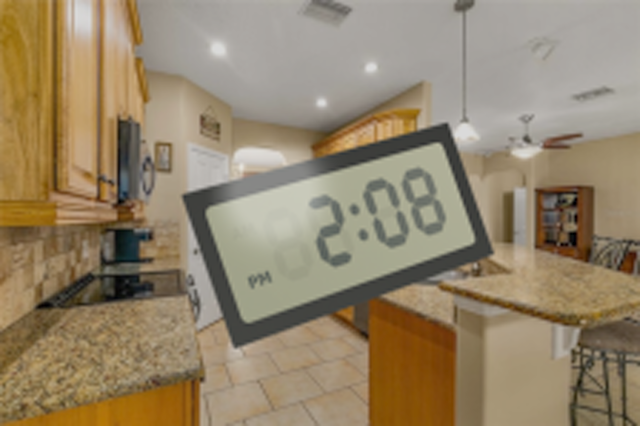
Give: 2h08
